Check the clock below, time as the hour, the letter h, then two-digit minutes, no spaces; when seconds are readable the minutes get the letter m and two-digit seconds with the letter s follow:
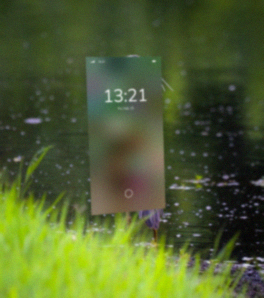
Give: 13h21
